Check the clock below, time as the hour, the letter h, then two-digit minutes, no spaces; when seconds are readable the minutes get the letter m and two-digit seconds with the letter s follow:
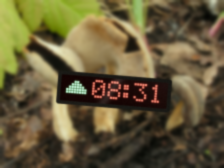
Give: 8h31
